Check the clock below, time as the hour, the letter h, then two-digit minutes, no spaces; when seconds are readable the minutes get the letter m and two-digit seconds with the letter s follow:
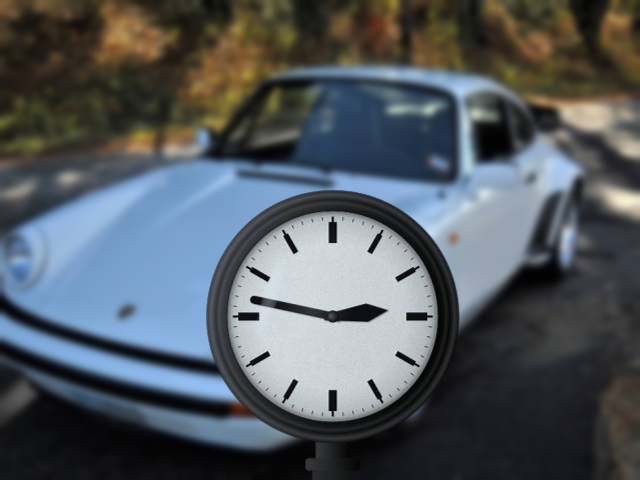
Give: 2h47
